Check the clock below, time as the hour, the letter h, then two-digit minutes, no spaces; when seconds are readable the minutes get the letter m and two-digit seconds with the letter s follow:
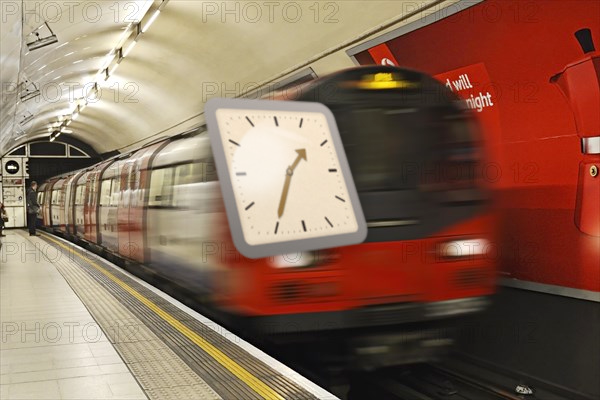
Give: 1h35
